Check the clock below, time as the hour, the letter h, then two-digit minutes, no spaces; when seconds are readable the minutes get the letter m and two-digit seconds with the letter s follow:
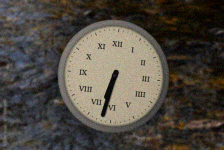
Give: 6h32
